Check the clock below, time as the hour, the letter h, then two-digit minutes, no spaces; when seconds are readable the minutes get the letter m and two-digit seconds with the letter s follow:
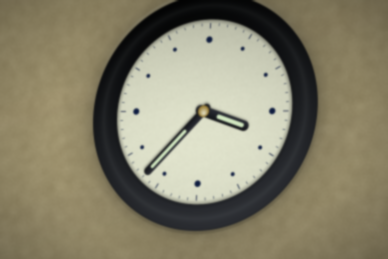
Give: 3h37
